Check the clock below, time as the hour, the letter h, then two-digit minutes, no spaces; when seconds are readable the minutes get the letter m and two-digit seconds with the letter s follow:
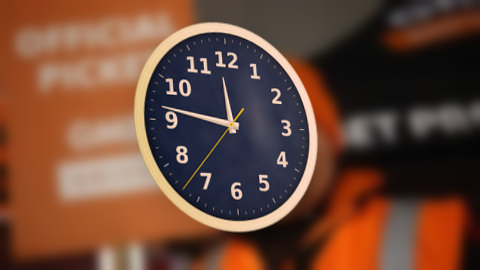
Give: 11h46m37s
